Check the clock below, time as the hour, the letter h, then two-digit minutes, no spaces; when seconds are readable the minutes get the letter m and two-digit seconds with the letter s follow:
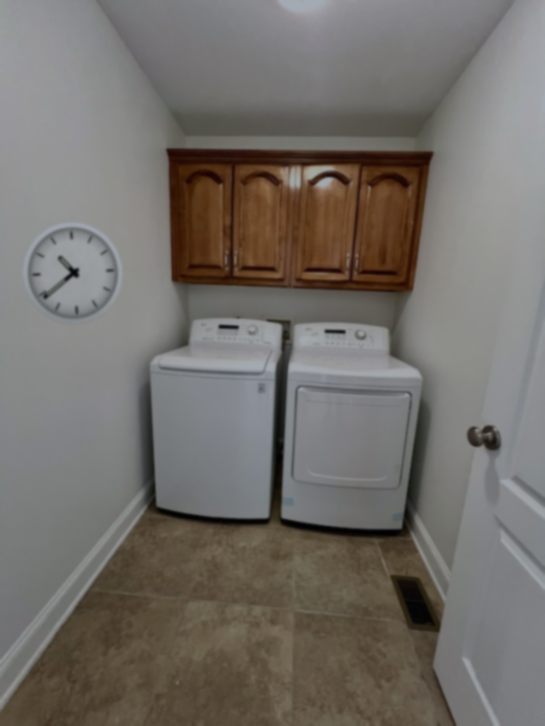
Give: 10h39
